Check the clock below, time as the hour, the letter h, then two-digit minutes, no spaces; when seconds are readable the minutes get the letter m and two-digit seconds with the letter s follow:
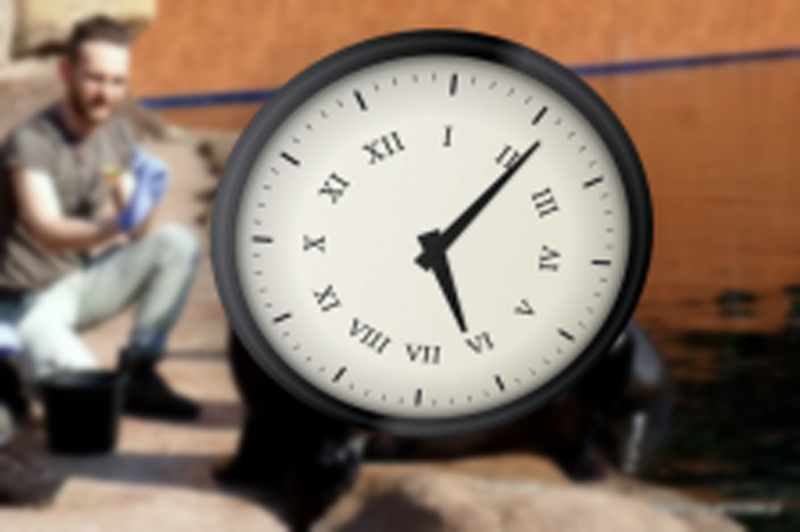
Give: 6h11
